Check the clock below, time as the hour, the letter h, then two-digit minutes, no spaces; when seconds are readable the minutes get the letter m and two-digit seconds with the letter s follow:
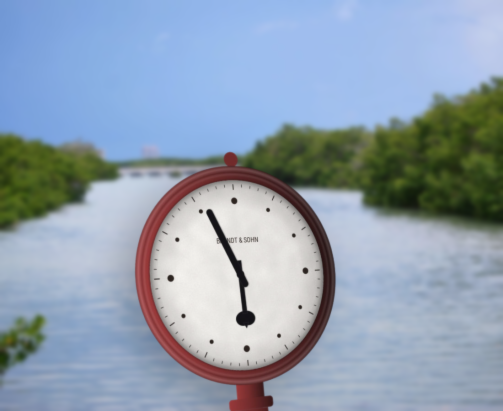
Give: 5h56
